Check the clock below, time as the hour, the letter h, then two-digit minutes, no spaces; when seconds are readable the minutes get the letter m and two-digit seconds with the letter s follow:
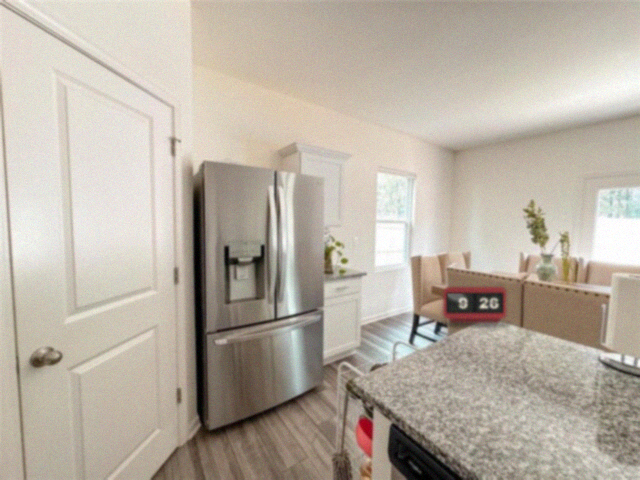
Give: 9h26
